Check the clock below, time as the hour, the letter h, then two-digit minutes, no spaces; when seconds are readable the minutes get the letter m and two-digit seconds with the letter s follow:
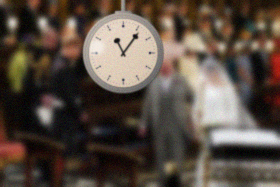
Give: 11h06
